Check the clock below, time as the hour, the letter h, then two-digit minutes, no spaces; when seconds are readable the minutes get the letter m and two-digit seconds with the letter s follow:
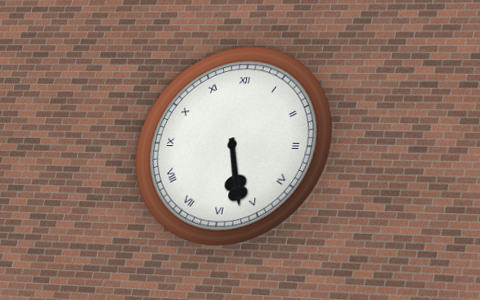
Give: 5h27
